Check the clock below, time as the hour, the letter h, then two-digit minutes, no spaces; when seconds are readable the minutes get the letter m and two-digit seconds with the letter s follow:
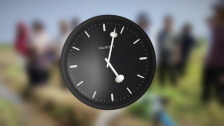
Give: 5h03
